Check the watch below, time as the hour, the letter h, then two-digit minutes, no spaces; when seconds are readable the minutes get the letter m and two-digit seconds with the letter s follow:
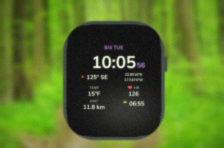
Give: 10h05
